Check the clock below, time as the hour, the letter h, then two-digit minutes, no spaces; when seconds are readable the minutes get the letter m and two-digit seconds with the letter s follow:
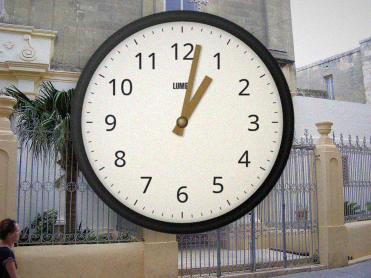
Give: 1h02
